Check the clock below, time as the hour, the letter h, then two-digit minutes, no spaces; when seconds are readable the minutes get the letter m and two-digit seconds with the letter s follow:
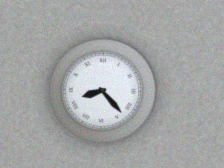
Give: 8h23
